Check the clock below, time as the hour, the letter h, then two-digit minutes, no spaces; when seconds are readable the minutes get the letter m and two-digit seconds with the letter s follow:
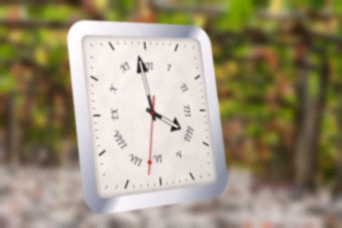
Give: 3h58m32s
